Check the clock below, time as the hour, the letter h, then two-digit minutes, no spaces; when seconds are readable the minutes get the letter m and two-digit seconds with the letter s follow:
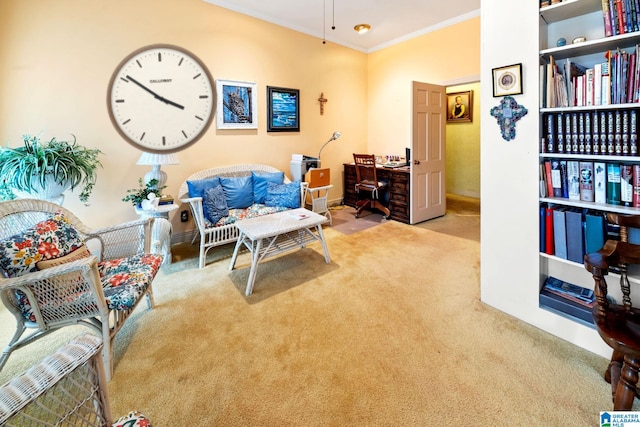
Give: 3h51
